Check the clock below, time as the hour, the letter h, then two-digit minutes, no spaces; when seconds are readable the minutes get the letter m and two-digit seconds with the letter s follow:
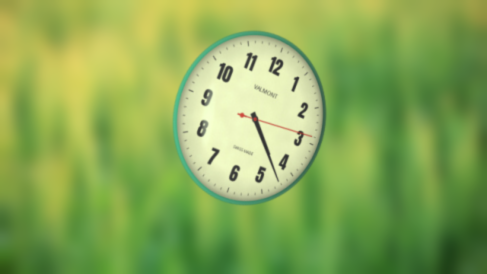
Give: 4h22m14s
